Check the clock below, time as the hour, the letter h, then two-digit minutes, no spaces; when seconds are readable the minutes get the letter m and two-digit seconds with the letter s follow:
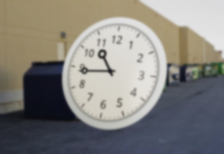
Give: 10h44
